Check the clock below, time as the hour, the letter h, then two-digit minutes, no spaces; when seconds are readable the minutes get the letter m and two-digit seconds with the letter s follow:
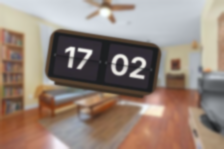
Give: 17h02
